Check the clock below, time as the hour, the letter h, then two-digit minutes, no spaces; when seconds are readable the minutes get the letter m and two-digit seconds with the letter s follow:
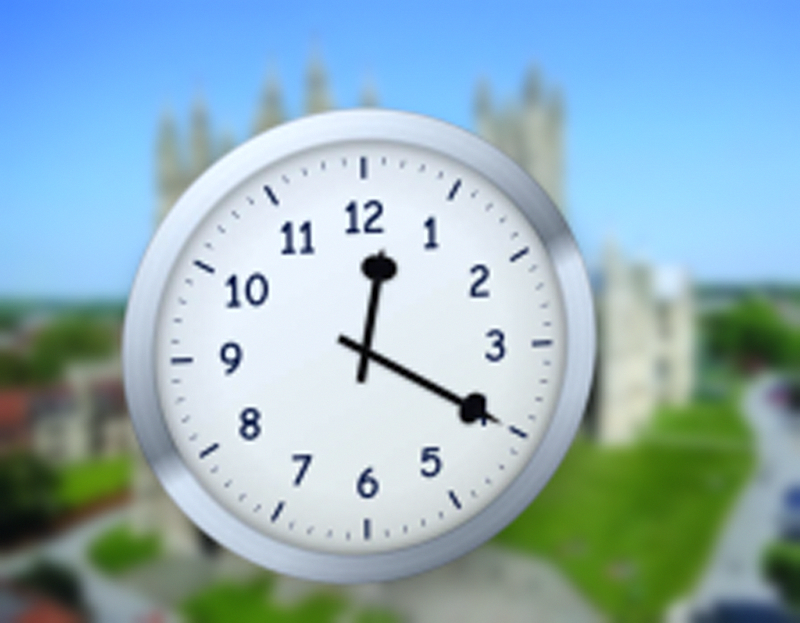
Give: 12h20
